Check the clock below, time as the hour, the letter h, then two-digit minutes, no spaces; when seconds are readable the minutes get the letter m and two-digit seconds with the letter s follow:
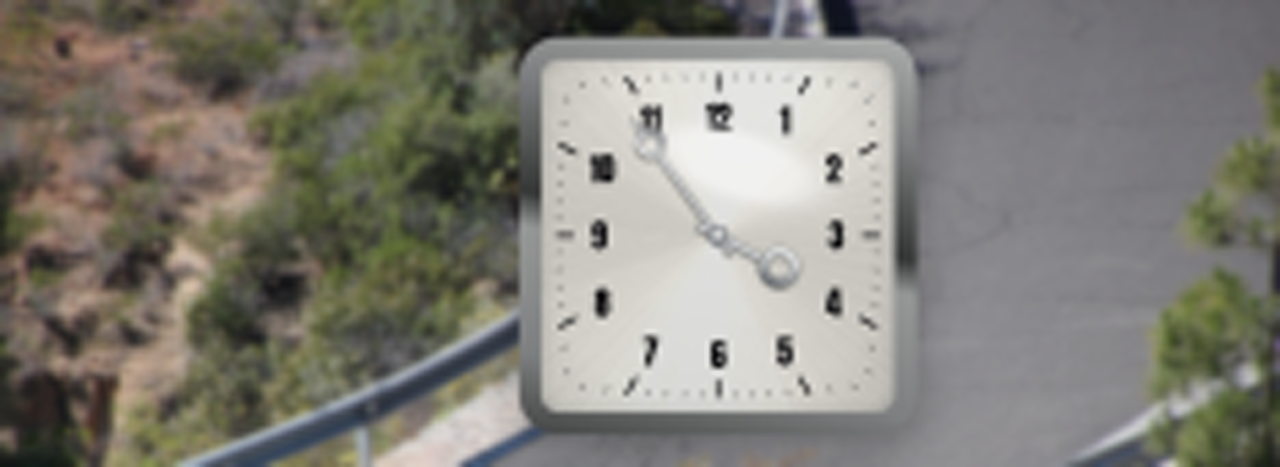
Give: 3h54
